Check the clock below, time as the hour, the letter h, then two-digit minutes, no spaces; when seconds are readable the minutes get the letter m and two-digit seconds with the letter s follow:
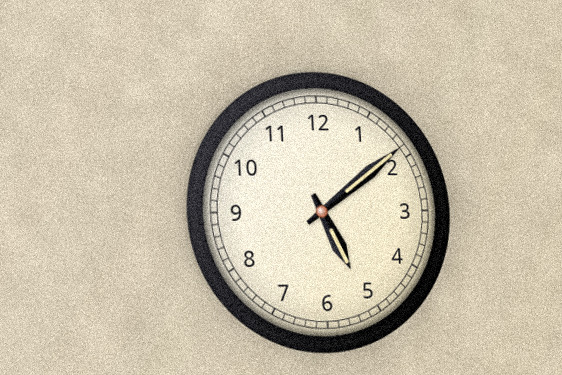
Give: 5h09
